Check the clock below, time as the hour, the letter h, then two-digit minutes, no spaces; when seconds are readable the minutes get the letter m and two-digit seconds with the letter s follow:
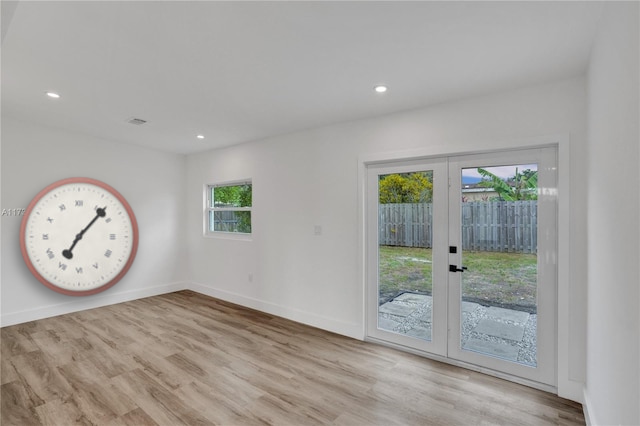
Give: 7h07
